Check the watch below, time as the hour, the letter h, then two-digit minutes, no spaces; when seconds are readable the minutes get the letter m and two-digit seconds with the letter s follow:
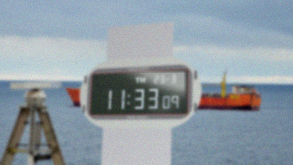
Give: 11h33m09s
